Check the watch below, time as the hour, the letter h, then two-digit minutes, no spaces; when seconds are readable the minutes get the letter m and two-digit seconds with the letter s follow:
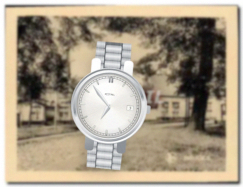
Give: 6h53
